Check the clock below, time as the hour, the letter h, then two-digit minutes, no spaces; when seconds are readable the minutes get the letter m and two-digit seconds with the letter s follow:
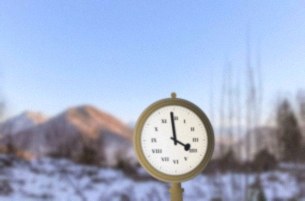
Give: 3h59
